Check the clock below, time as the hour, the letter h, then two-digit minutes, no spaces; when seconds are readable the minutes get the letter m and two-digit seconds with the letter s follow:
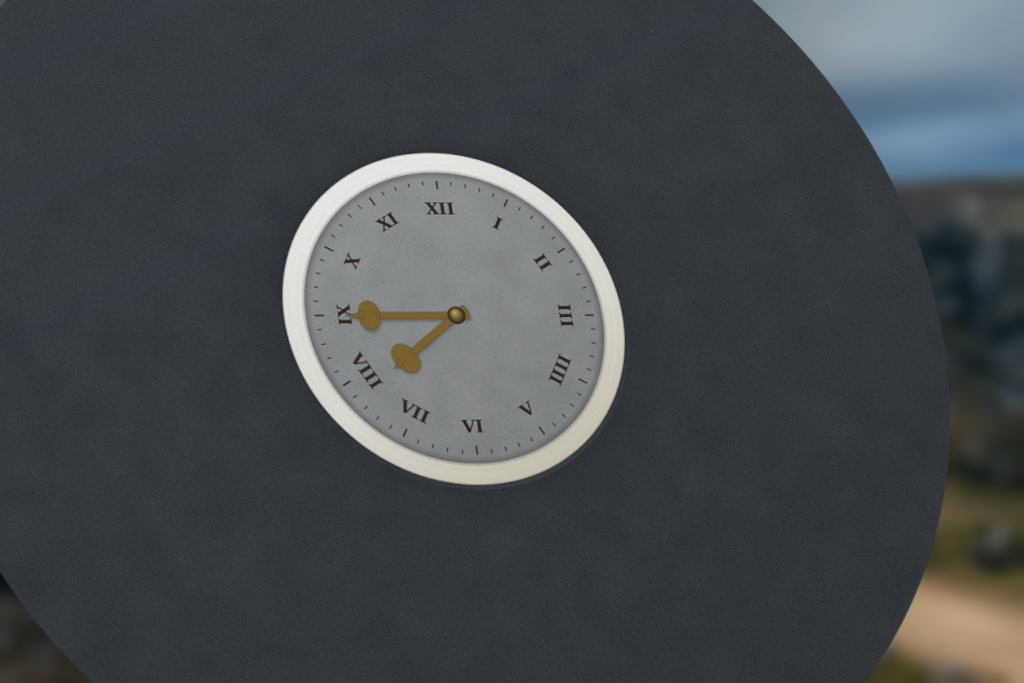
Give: 7h45
